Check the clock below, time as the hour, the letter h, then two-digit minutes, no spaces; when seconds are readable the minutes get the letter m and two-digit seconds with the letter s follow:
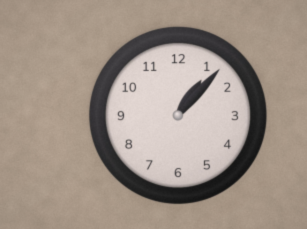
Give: 1h07
